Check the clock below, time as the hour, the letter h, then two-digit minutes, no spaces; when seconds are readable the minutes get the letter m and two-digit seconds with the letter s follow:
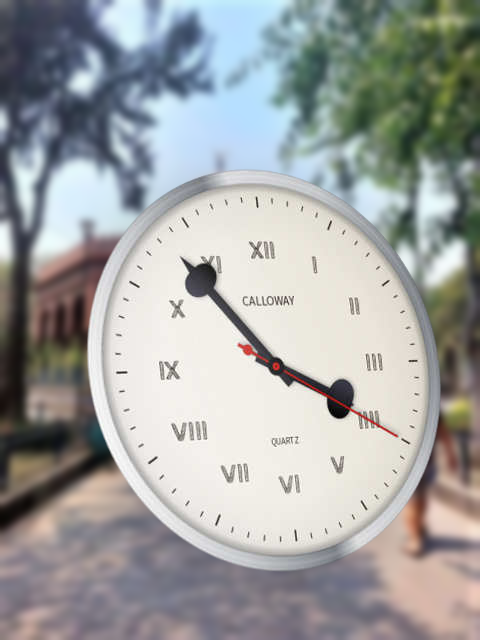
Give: 3h53m20s
